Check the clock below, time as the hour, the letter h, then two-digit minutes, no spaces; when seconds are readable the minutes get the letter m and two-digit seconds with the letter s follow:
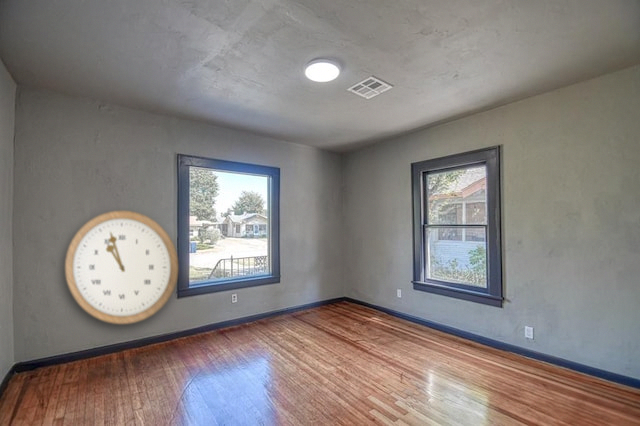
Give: 10h57
